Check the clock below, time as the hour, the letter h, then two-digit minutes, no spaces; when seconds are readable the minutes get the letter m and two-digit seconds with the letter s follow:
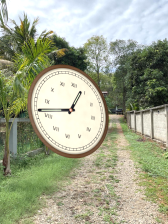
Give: 12h42
